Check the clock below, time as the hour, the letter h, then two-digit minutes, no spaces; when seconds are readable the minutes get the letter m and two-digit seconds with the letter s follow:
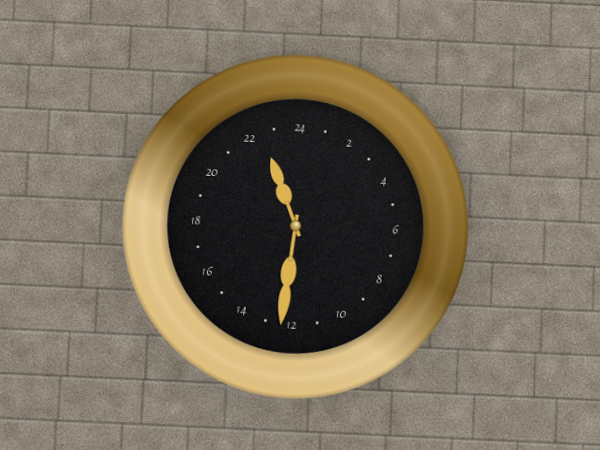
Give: 22h31
